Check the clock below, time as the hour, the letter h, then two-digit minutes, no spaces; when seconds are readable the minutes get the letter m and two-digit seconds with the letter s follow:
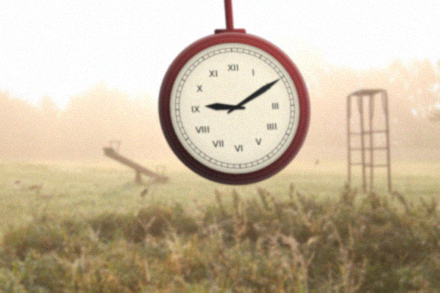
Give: 9h10
